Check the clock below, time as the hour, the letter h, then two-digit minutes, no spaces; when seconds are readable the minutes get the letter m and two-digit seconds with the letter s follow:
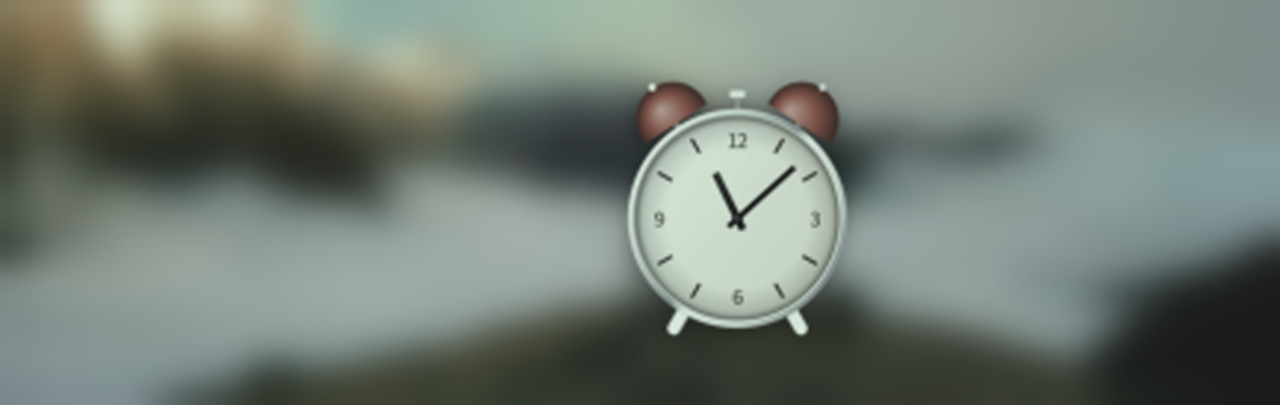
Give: 11h08
